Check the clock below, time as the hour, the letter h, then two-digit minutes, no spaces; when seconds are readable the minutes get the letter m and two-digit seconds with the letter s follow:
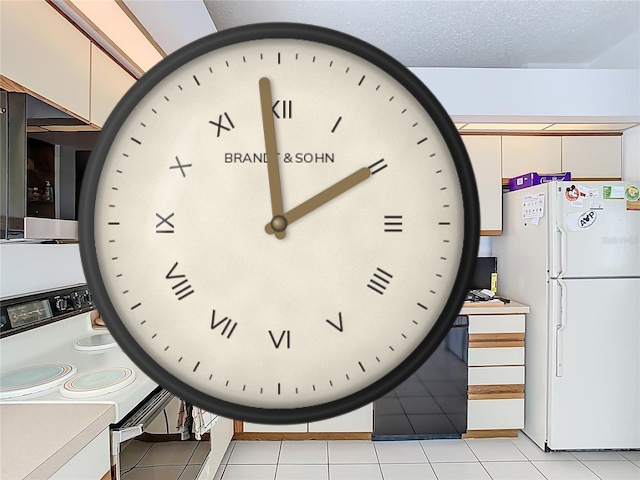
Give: 1h59
